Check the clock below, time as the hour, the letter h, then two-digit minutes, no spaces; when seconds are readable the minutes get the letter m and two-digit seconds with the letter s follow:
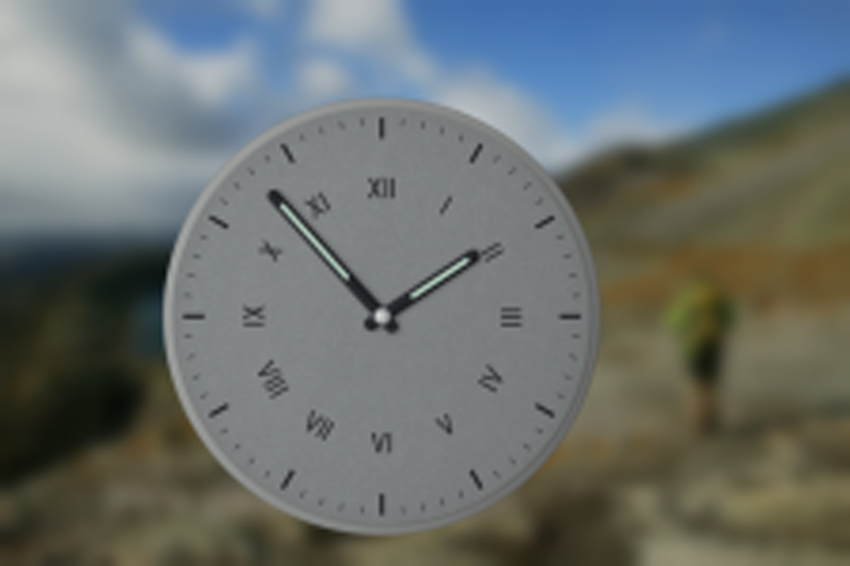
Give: 1h53
